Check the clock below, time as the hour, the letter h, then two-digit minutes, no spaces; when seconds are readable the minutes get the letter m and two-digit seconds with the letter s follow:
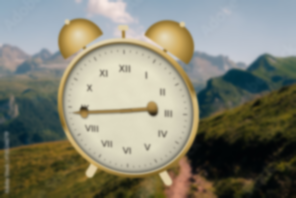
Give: 2h44
